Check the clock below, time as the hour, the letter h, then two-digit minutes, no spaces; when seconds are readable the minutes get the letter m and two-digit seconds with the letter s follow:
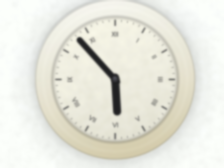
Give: 5h53
